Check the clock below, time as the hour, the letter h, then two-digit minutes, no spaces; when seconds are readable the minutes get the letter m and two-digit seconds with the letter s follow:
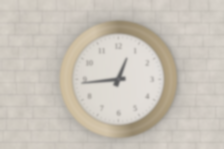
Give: 12h44
